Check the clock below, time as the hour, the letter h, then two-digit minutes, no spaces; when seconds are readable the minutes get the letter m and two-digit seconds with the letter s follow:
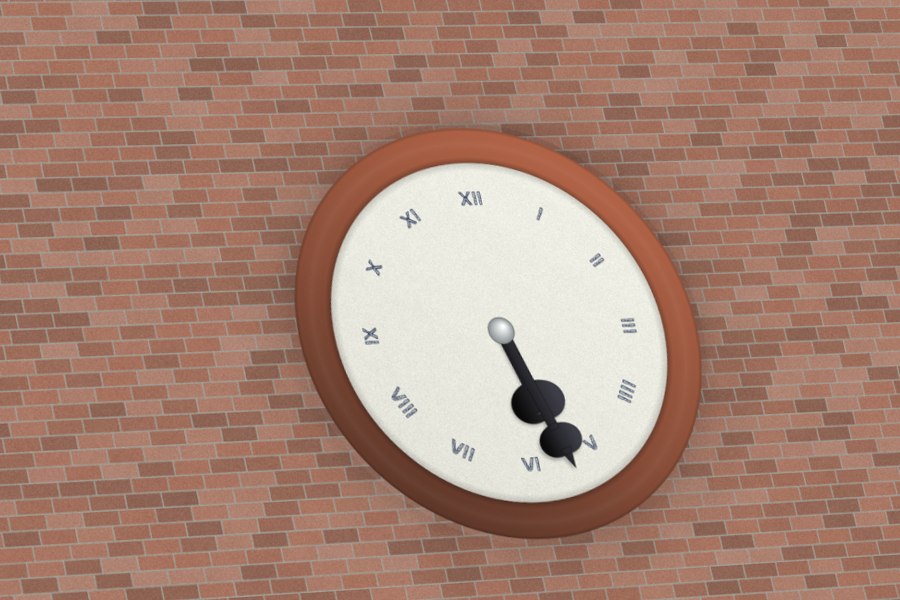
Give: 5h27
